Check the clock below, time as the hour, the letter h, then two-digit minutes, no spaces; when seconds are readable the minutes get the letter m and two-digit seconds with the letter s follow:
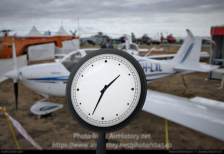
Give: 1h34
